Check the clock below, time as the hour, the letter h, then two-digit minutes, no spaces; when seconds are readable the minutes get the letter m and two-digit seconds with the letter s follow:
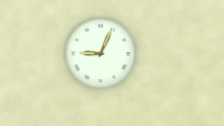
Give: 9h04
